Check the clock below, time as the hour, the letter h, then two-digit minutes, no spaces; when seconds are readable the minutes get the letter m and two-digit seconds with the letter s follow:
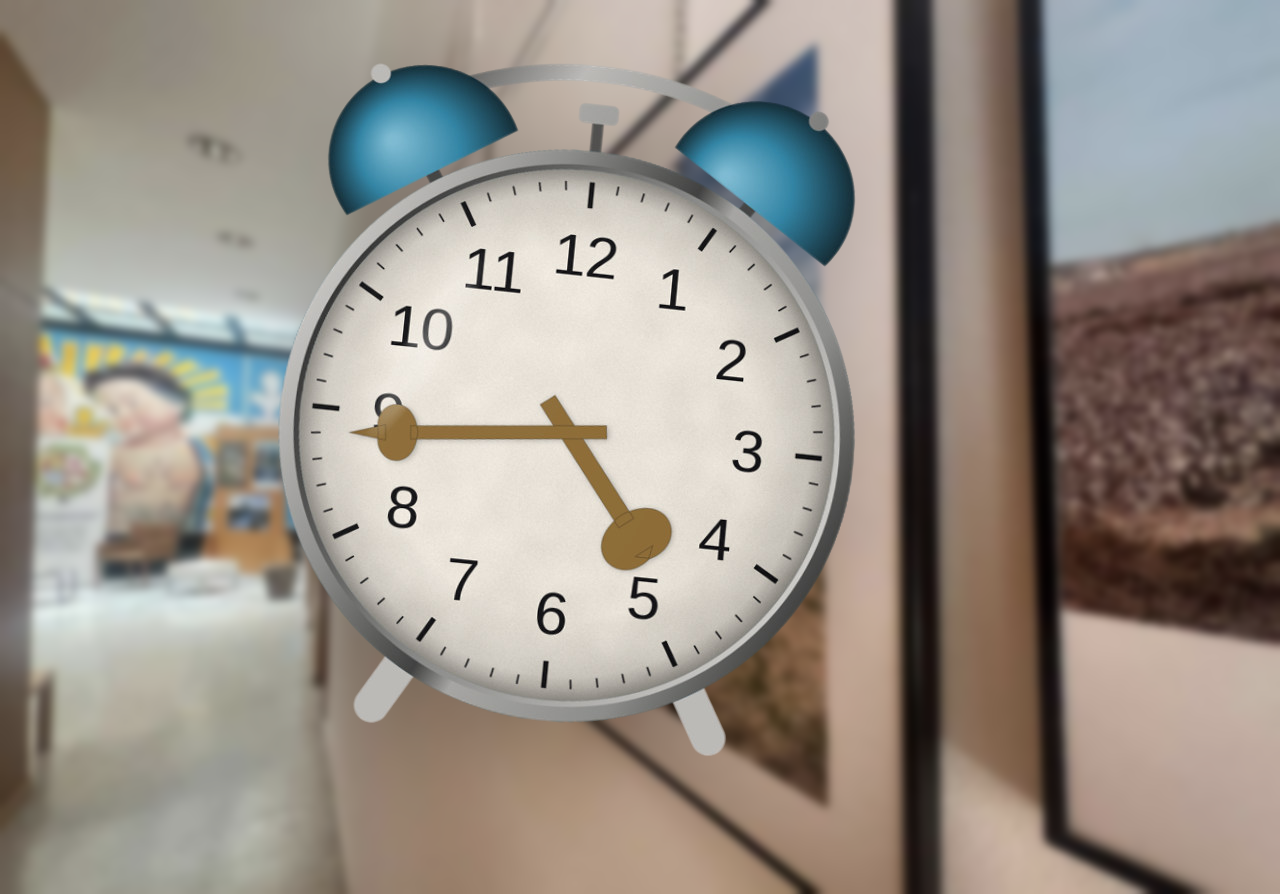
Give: 4h44
